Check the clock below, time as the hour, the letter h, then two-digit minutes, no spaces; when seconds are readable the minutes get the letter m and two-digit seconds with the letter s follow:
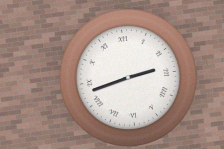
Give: 2h43
